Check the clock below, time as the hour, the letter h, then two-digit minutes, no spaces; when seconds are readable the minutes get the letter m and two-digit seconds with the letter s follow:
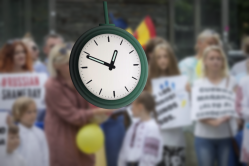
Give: 12h49
